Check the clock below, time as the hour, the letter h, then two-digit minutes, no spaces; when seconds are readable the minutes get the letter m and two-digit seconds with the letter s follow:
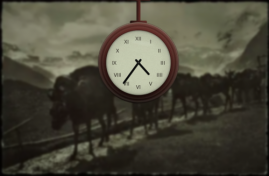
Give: 4h36
